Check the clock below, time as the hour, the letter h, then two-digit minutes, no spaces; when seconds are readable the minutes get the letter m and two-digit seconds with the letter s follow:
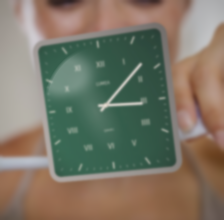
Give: 3h08
